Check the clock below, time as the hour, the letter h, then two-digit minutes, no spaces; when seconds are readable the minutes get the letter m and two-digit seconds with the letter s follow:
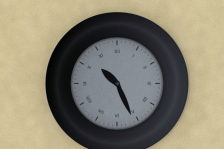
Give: 10h26
